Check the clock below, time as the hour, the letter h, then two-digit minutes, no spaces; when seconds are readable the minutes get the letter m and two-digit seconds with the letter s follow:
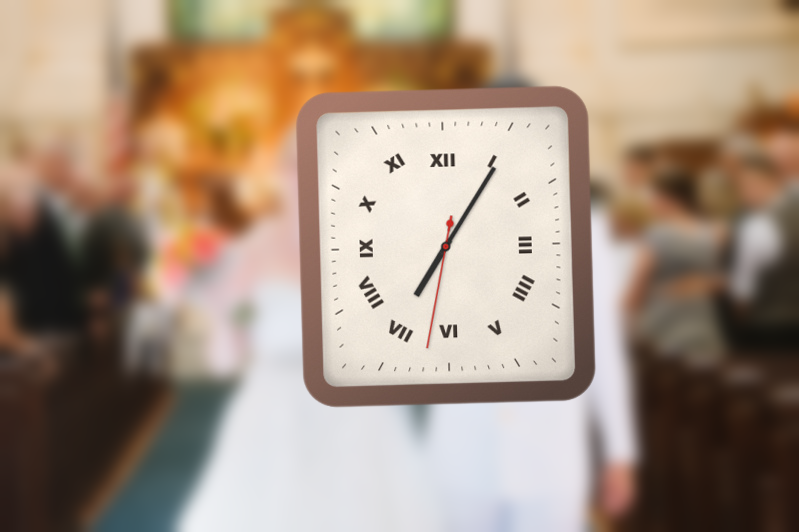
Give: 7h05m32s
